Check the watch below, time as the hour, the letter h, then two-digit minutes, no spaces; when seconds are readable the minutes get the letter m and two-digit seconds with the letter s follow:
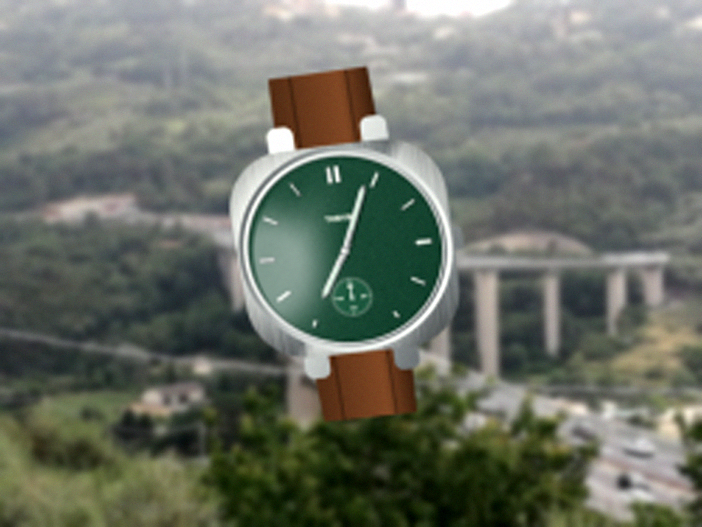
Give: 7h04
